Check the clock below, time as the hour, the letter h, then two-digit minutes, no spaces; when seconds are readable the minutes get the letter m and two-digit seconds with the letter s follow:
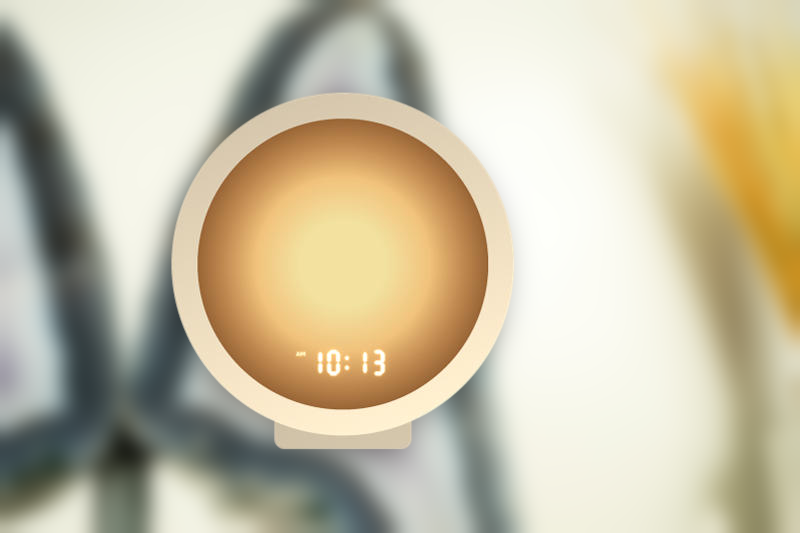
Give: 10h13
